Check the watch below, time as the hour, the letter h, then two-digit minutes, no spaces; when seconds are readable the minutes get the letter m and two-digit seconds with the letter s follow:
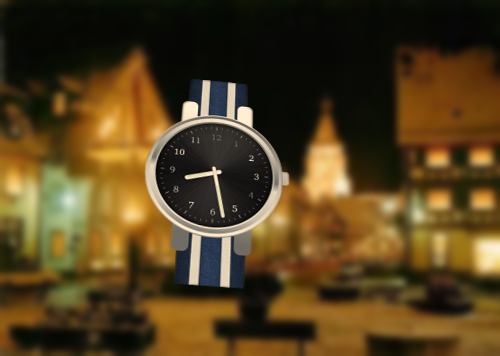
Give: 8h28
